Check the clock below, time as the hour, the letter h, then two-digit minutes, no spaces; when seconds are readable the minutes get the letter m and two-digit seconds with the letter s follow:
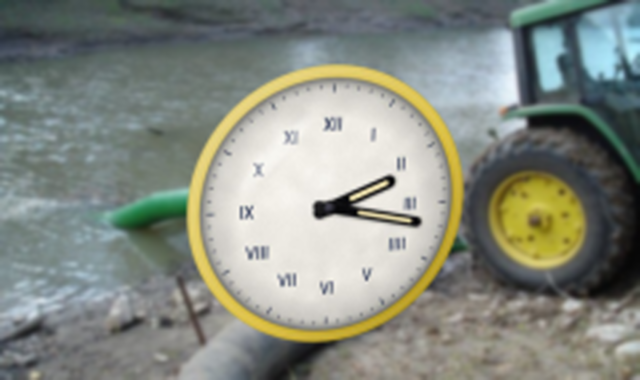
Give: 2h17
